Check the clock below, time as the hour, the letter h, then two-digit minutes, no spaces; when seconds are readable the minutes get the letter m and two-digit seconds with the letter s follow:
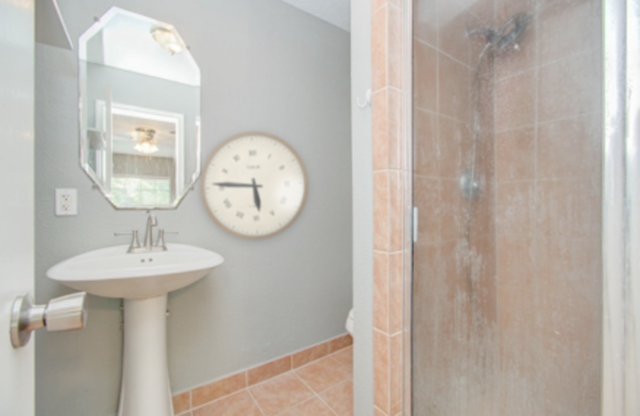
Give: 5h46
